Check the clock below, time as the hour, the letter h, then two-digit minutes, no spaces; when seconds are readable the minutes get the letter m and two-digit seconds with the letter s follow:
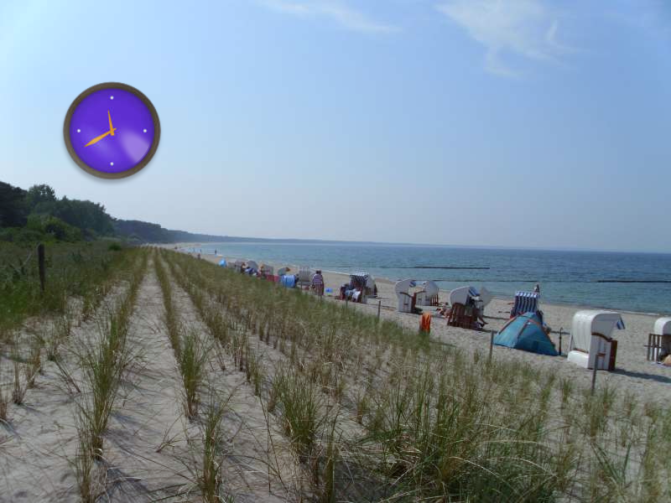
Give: 11h40
